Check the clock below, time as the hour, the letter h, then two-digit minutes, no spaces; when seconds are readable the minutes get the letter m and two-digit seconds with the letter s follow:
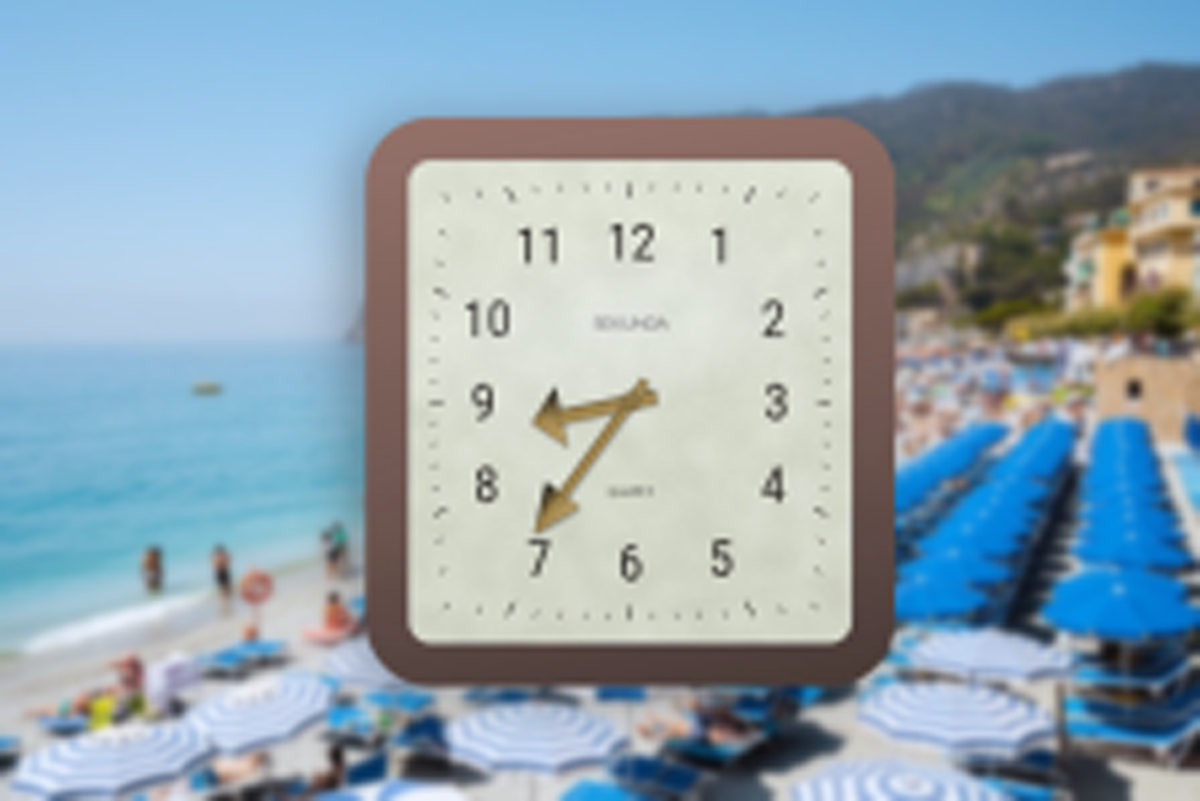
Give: 8h36
